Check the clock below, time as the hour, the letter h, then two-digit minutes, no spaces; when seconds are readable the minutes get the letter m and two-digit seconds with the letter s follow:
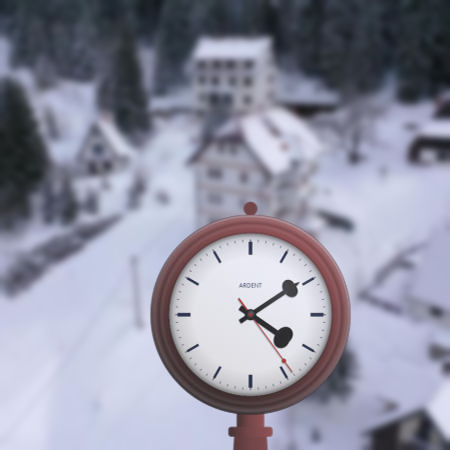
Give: 4h09m24s
